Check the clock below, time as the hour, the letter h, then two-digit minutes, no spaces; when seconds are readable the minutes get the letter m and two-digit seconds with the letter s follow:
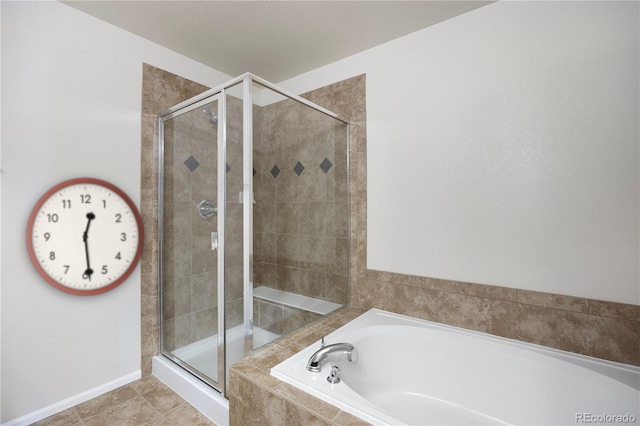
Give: 12h29
